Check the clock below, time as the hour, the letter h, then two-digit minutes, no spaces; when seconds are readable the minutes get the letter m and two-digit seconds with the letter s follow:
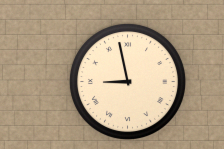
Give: 8h58
